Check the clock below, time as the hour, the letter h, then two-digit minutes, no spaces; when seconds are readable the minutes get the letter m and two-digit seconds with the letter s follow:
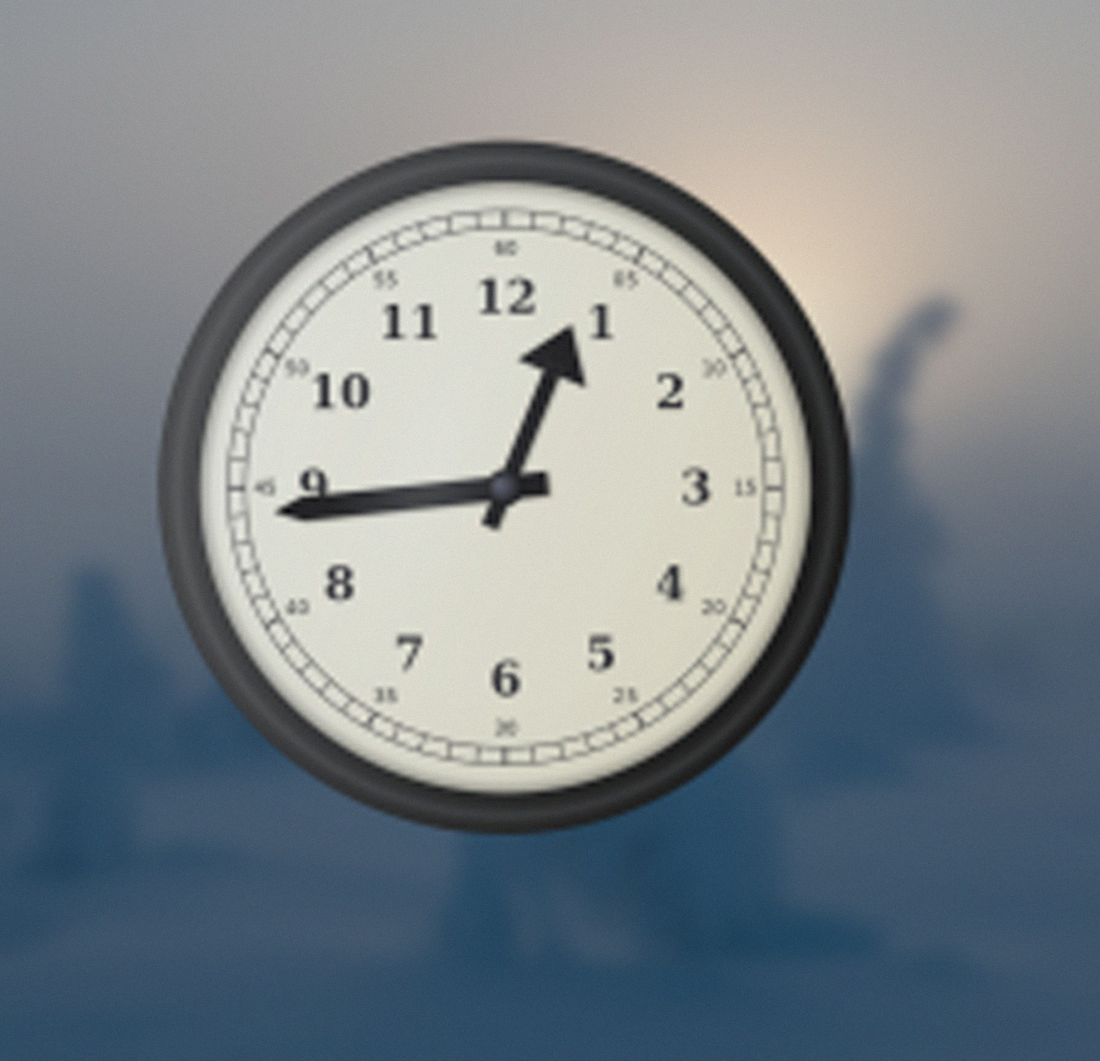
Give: 12h44
